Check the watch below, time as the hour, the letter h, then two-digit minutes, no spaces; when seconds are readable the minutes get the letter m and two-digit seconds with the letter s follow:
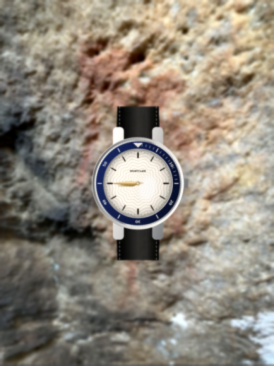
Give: 8h45
